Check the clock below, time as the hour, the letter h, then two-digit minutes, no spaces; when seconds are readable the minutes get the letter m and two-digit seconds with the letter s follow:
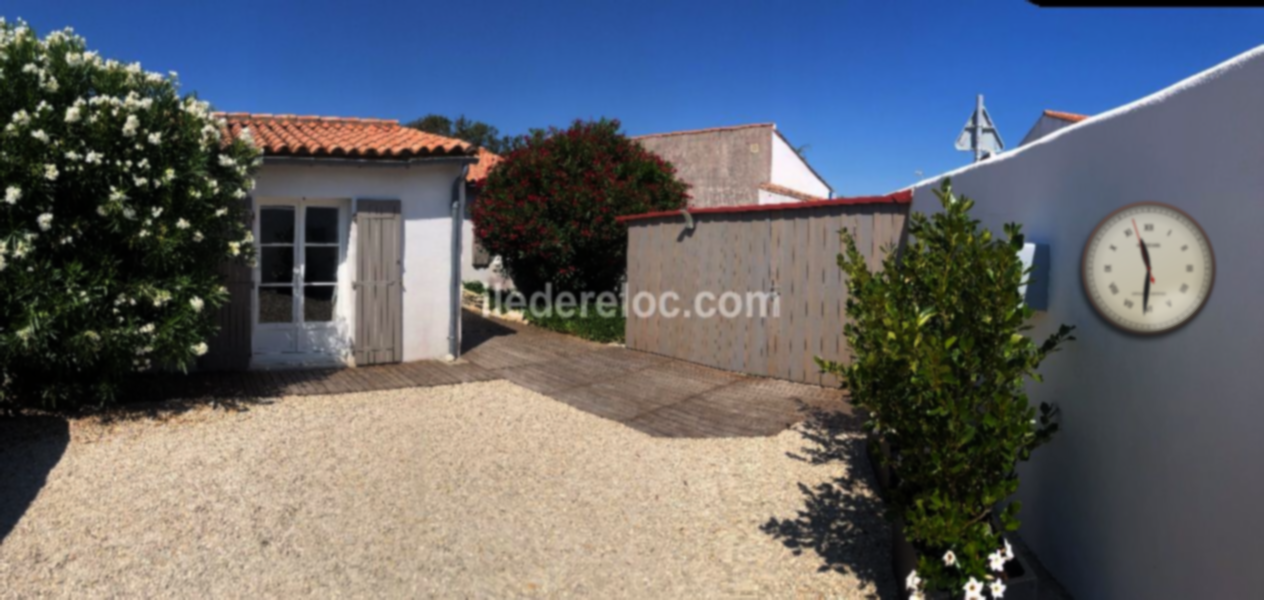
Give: 11h30m57s
